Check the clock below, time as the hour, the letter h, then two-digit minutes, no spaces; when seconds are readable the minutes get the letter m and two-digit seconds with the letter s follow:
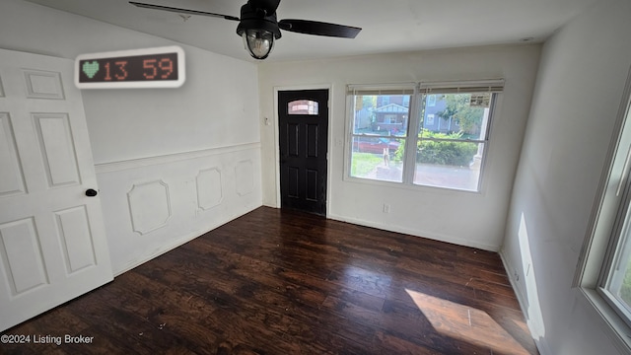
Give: 13h59
